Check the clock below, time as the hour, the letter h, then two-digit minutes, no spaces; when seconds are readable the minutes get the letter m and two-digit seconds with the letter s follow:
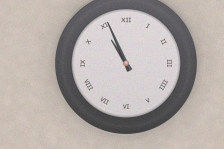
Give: 10h56
